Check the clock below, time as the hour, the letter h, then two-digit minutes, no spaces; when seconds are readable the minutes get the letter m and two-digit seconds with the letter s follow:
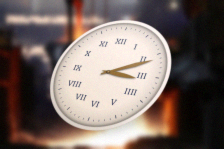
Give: 3h11
